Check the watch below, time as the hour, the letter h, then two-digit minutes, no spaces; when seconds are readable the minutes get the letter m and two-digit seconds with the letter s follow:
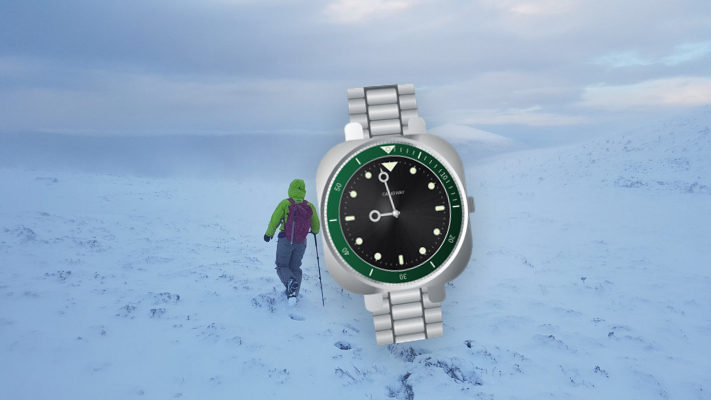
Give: 8h58
